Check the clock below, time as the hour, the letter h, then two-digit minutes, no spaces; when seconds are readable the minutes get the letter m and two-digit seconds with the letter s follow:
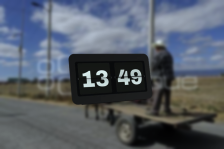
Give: 13h49
